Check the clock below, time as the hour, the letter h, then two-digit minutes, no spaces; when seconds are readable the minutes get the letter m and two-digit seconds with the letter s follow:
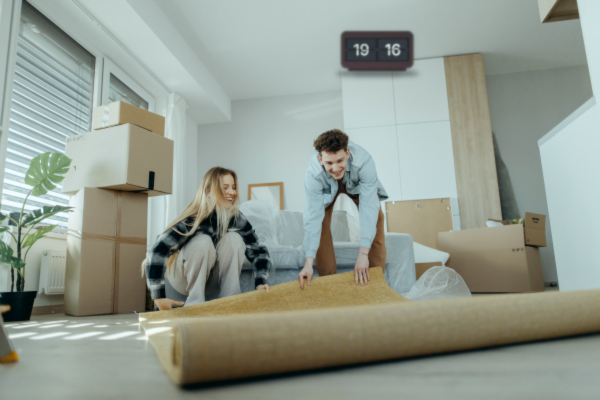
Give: 19h16
